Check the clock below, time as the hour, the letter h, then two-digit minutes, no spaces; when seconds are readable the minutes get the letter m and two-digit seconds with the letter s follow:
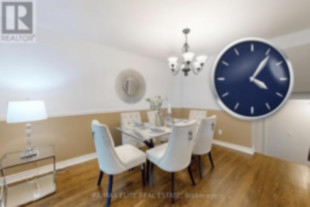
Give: 4h06
